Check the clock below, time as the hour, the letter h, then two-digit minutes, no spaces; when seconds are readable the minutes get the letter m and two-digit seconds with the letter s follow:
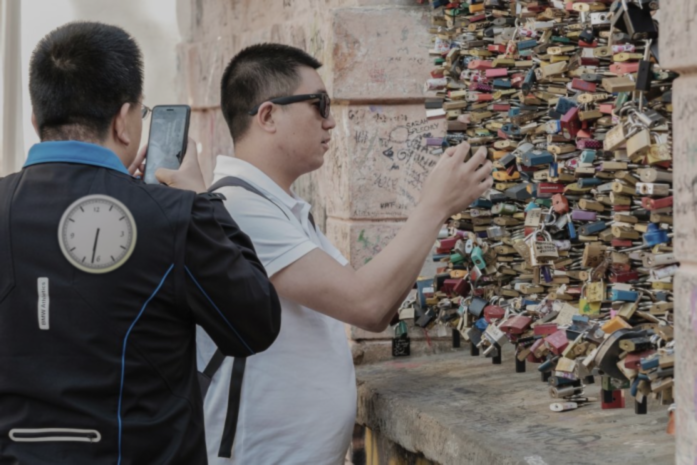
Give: 6h32
